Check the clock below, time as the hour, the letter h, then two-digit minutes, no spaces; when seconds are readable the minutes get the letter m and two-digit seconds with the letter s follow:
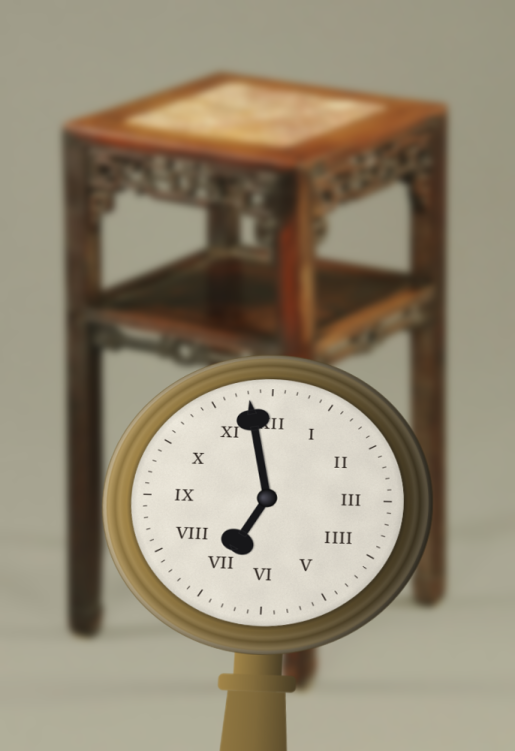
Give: 6h58
